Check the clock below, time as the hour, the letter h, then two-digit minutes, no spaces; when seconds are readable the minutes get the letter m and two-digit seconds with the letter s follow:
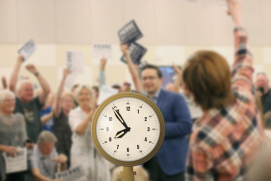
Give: 7h54
